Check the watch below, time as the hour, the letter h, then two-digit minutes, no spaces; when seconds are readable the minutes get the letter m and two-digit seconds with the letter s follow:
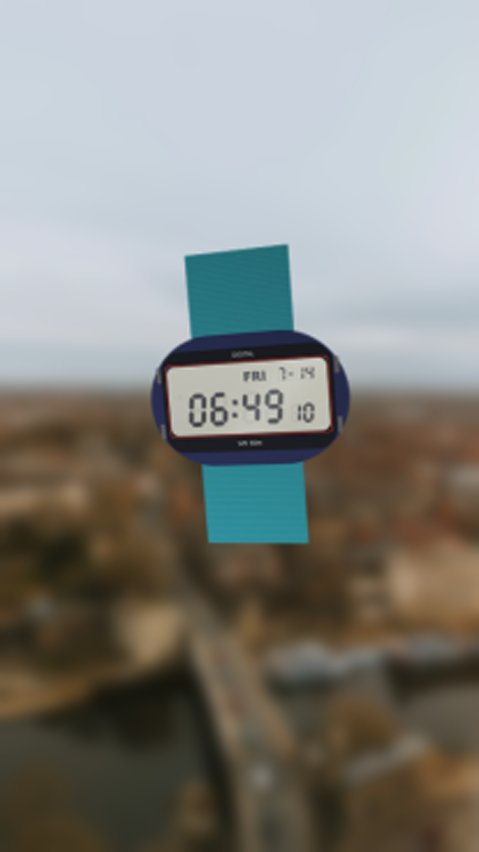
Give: 6h49m10s
